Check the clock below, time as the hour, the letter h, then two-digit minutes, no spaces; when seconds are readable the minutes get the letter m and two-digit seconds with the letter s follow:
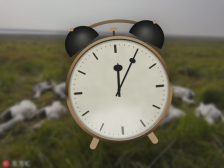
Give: 12h05
